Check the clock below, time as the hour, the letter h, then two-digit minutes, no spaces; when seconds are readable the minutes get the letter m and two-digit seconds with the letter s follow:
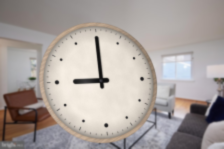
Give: 9h00
